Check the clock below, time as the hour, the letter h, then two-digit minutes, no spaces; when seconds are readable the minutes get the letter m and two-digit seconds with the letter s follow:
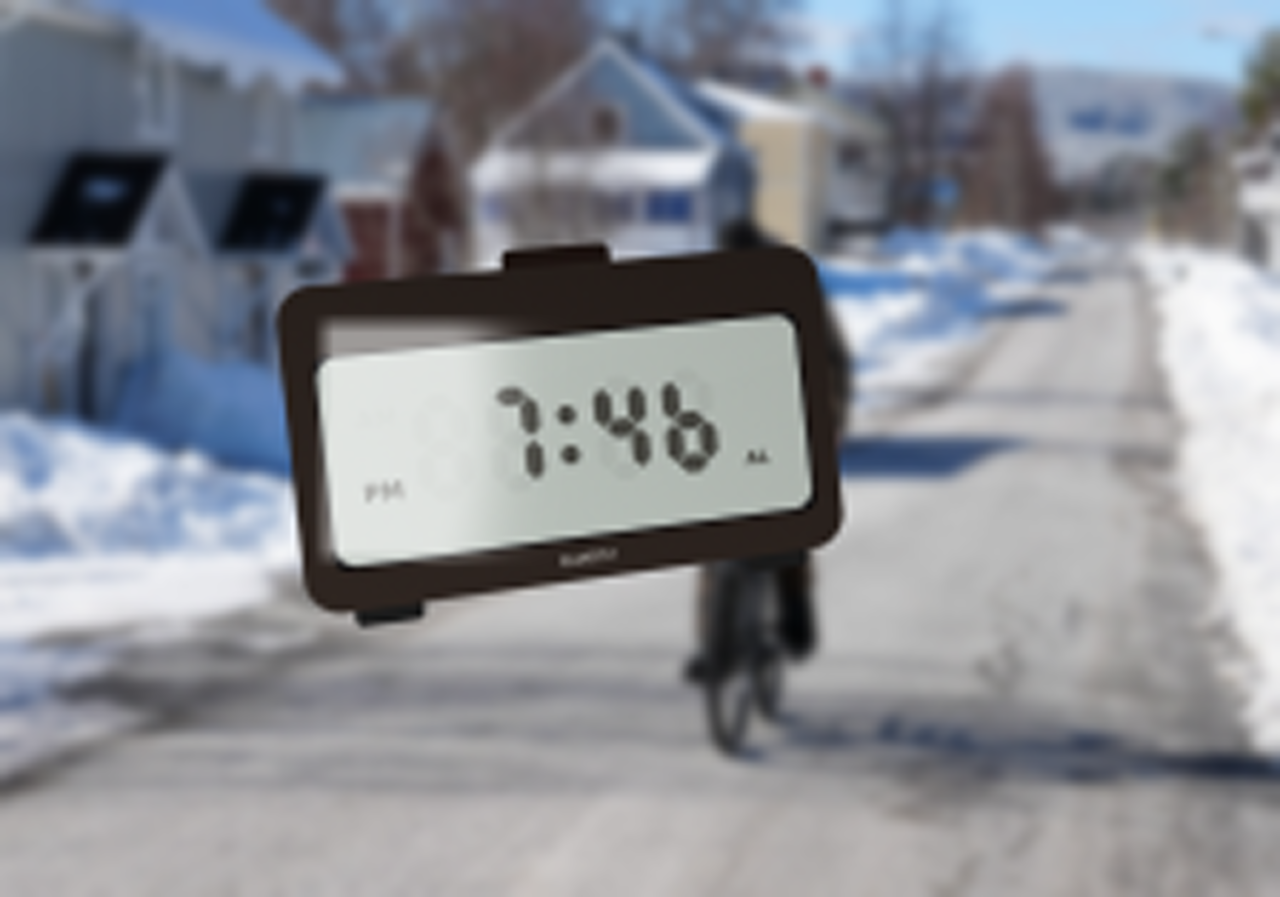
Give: 7h46
